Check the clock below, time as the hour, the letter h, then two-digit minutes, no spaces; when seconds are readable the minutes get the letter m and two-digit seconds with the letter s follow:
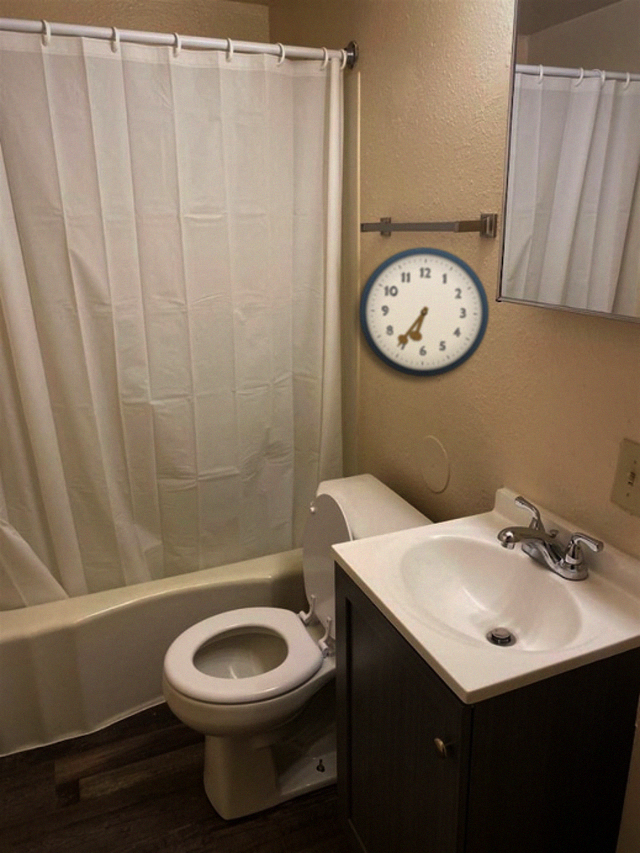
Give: 6h36
